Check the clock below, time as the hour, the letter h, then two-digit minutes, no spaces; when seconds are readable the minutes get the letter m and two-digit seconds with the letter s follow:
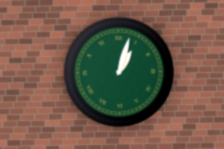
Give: 1h03
